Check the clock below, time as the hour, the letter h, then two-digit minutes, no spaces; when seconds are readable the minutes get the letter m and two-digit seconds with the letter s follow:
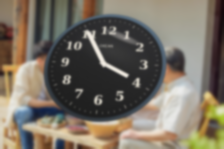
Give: 3h55
